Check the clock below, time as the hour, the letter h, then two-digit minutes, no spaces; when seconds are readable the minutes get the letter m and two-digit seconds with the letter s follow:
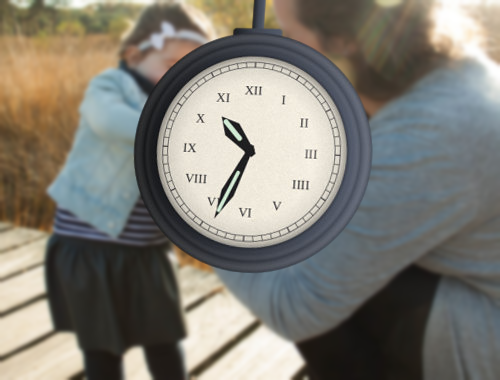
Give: 10h34
